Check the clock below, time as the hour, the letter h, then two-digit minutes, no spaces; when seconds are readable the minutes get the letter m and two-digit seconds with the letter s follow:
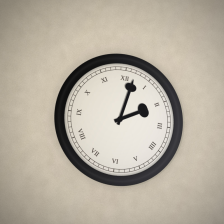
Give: 2h02
